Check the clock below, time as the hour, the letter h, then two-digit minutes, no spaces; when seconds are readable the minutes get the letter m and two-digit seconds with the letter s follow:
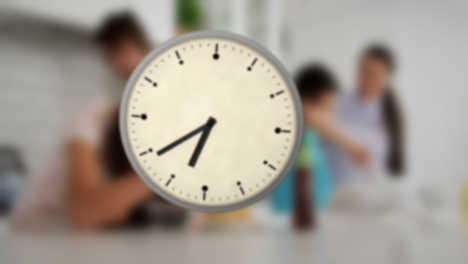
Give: 6h39
